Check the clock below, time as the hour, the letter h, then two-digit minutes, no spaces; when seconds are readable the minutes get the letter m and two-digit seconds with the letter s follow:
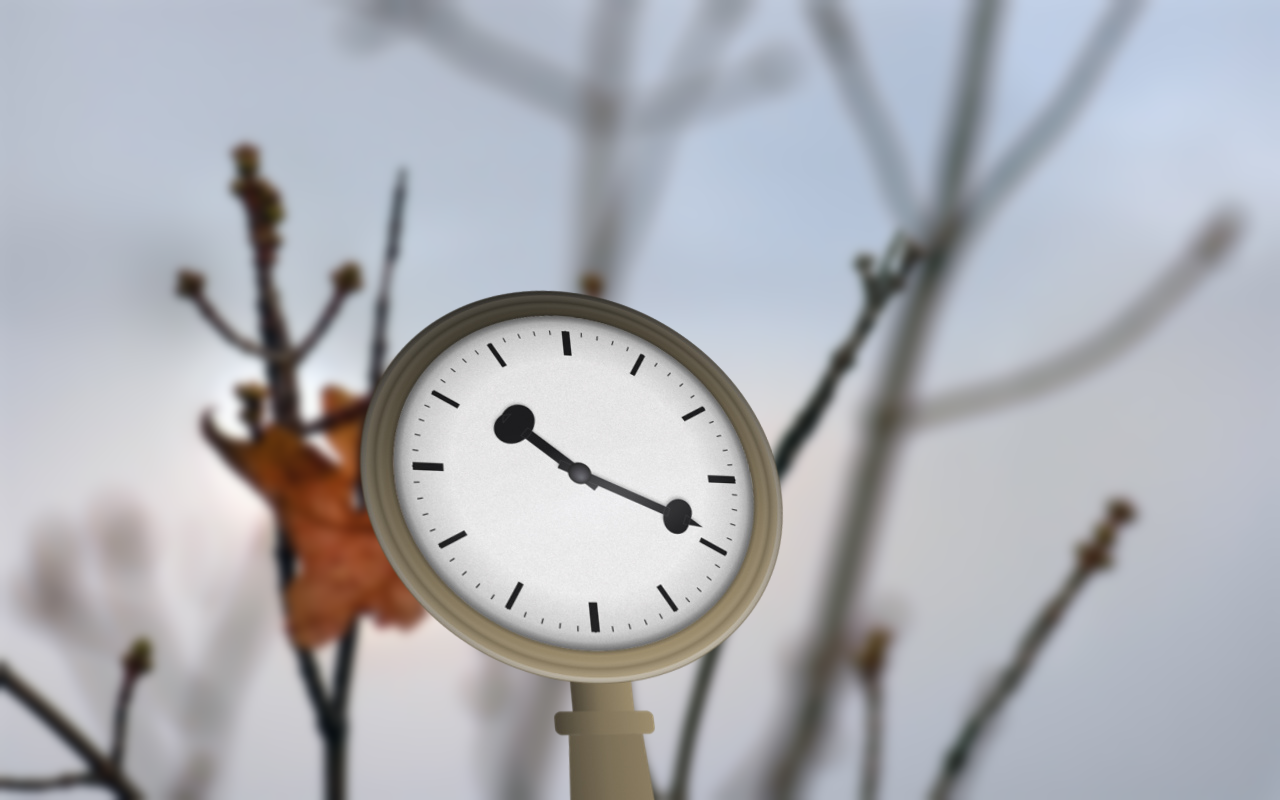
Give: 10h19
